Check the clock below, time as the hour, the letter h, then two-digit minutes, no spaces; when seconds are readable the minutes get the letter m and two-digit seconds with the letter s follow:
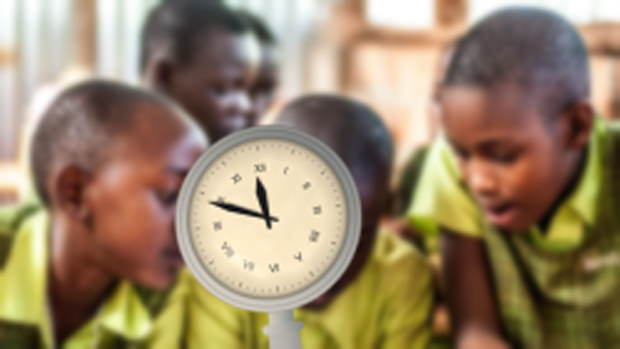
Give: 11h49
